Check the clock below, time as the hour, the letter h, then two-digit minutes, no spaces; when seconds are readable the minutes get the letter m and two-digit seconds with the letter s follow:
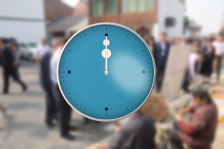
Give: 12h00
